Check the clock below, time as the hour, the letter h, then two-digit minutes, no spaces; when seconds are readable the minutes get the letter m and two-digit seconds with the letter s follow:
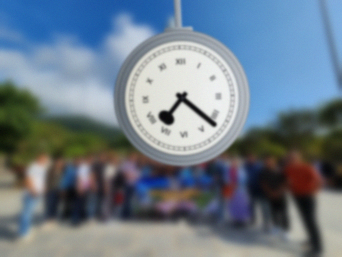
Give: 7h22
